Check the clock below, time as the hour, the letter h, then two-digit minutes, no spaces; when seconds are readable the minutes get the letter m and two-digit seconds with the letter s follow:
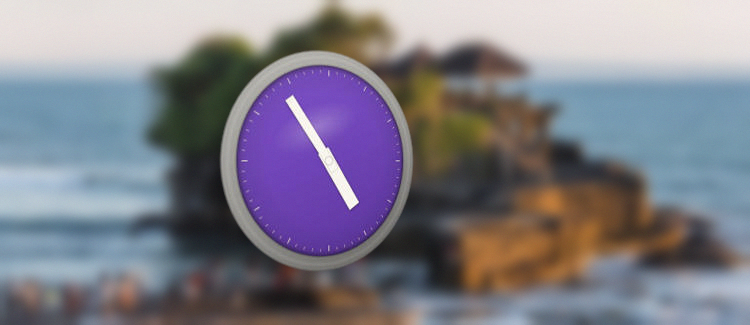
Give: 4h54
